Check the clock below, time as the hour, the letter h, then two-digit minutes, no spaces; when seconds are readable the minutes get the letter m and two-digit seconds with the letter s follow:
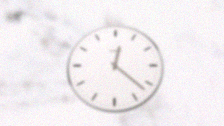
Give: 12h22
